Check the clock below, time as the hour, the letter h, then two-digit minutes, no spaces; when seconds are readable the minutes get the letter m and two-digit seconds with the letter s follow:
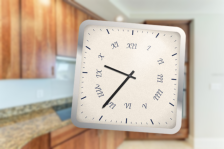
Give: 9h36
